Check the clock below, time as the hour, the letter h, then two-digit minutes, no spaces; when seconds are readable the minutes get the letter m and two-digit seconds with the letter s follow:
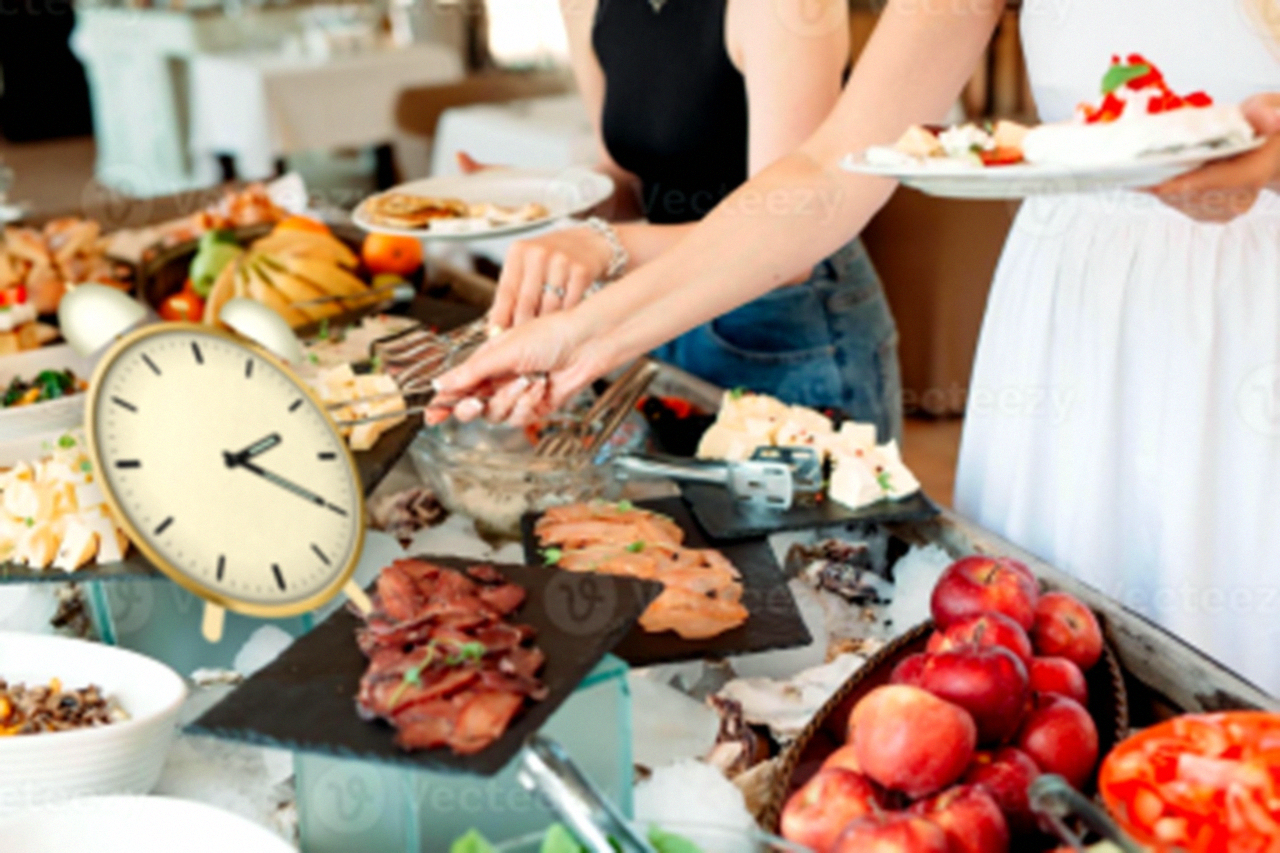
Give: 2h20
